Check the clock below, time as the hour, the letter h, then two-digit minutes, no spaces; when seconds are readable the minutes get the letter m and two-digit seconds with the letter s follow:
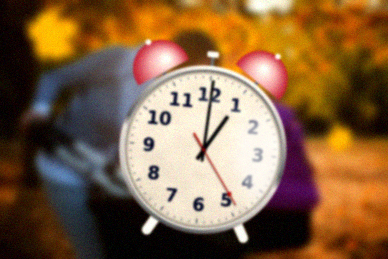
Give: 1h00m24s
